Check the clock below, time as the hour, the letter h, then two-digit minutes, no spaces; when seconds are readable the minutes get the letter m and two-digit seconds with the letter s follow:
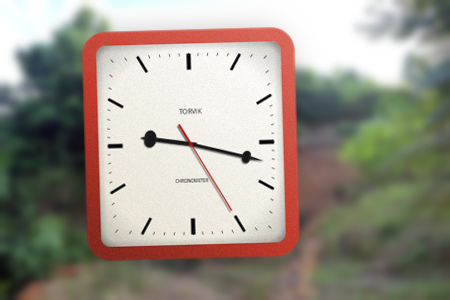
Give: 9h17m25s
